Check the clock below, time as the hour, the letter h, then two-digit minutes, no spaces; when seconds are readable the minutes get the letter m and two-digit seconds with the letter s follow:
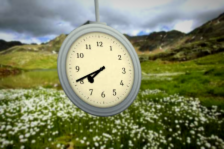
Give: 7h41
